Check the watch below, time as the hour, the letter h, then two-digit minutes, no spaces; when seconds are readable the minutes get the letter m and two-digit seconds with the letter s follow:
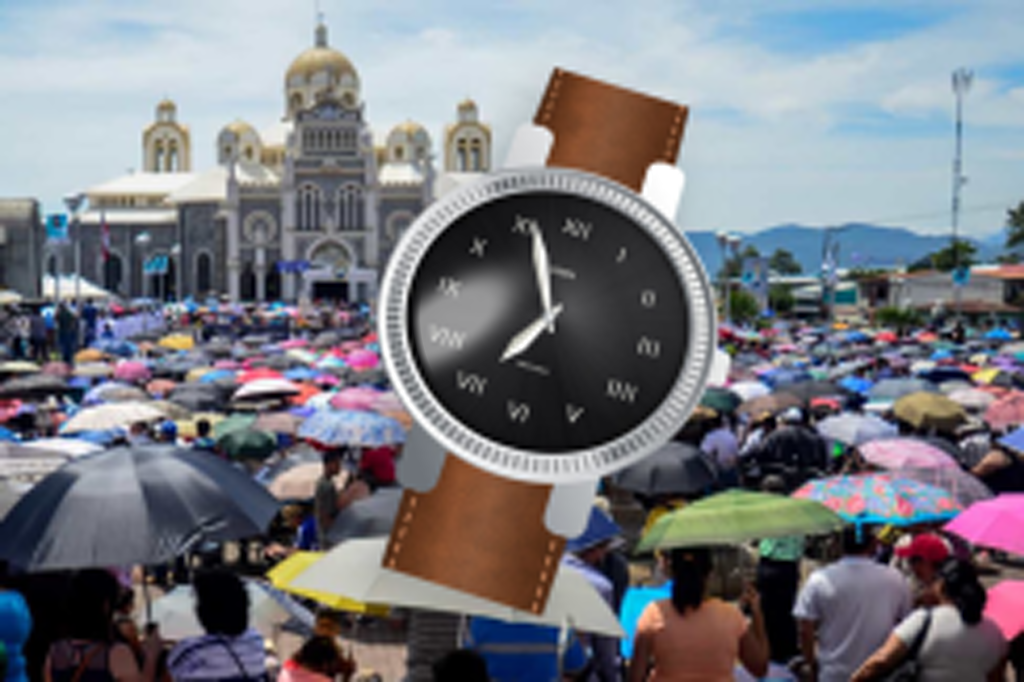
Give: 6h56
